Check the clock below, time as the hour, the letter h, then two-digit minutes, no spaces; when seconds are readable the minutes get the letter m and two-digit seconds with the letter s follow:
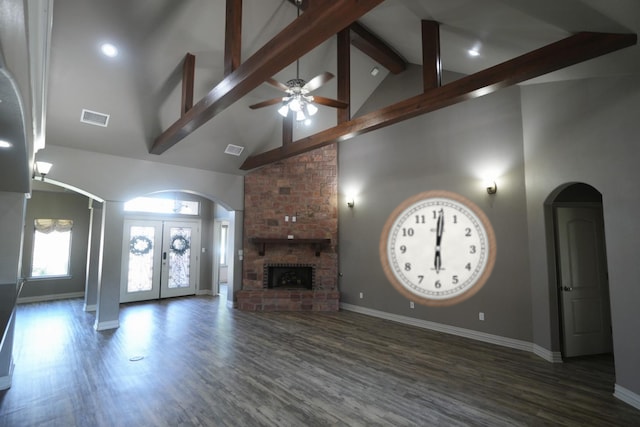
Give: 6h01
